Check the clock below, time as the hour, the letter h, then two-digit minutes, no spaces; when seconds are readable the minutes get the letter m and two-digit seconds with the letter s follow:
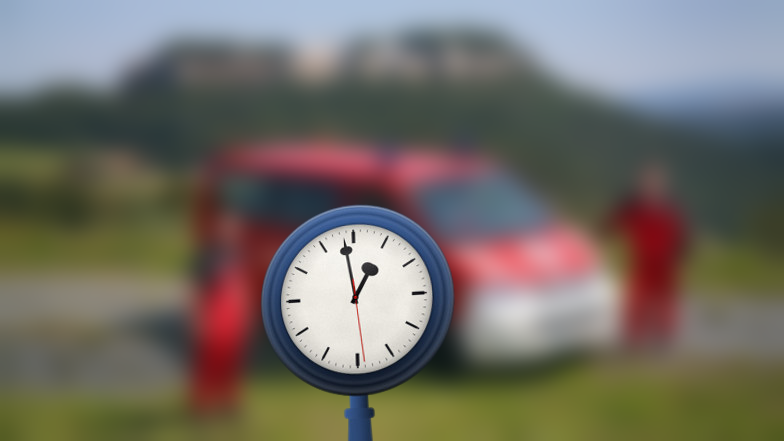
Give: 12h58m29s
